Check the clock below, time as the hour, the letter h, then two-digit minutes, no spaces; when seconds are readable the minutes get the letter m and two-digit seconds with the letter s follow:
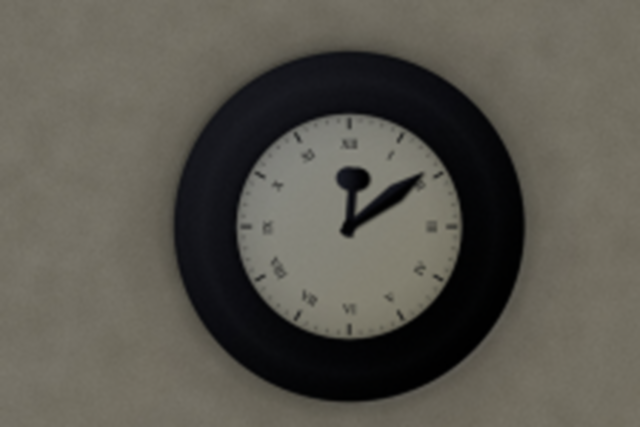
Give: 12h09
